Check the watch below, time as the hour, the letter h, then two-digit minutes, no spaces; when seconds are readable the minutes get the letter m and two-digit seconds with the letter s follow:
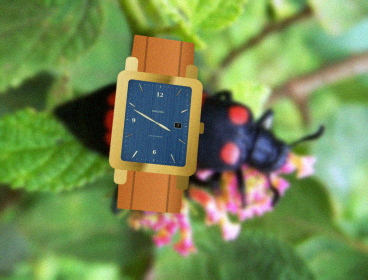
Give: 3h49
